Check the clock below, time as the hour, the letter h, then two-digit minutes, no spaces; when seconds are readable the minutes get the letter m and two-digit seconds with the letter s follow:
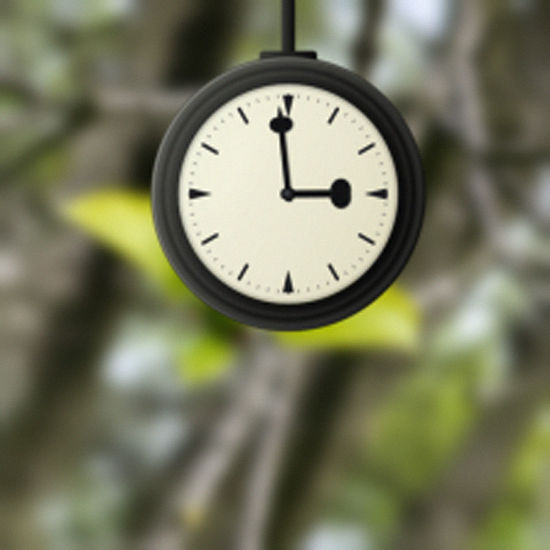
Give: 2h59
